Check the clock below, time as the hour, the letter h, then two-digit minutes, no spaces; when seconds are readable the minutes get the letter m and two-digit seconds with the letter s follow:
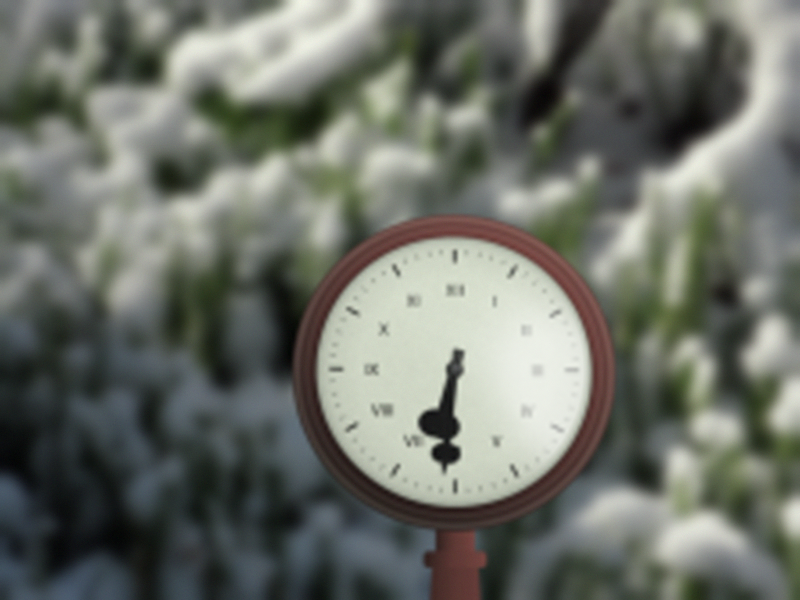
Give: 6h31
